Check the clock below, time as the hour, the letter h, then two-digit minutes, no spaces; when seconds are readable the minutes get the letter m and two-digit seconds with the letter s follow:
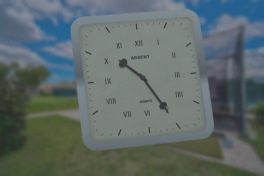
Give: 10h25
